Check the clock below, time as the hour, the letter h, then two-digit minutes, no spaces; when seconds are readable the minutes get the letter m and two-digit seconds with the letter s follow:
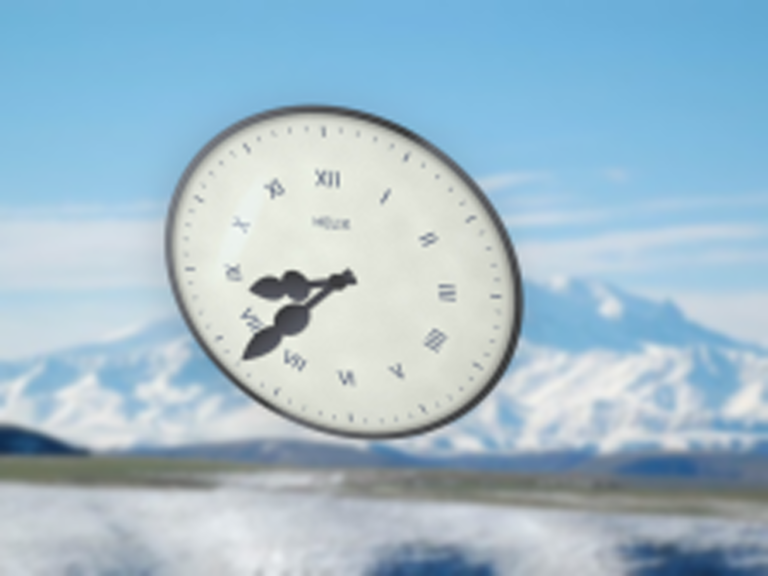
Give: 8h38
